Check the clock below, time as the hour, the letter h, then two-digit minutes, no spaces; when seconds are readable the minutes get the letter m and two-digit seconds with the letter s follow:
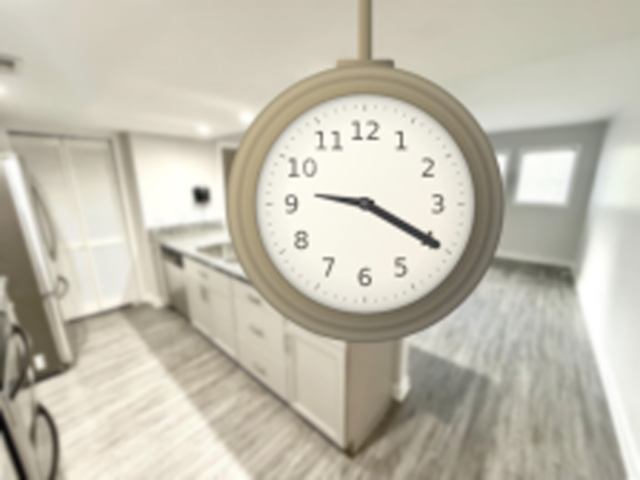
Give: 9h20
